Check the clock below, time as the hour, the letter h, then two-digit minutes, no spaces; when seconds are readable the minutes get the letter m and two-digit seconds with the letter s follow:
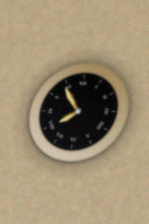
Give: 7h54
